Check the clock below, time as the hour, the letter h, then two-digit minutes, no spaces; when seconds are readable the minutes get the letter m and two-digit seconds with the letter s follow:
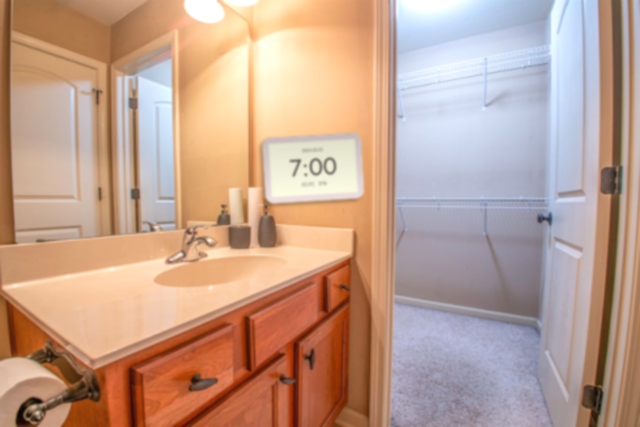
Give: 7h00
